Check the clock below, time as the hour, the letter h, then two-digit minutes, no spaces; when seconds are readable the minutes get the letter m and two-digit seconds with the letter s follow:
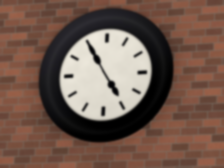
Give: 4h55
